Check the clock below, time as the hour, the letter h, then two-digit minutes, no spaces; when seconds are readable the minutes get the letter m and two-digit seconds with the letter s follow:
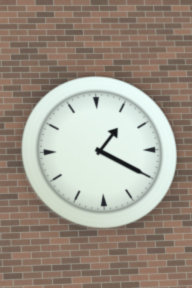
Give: 1h20
